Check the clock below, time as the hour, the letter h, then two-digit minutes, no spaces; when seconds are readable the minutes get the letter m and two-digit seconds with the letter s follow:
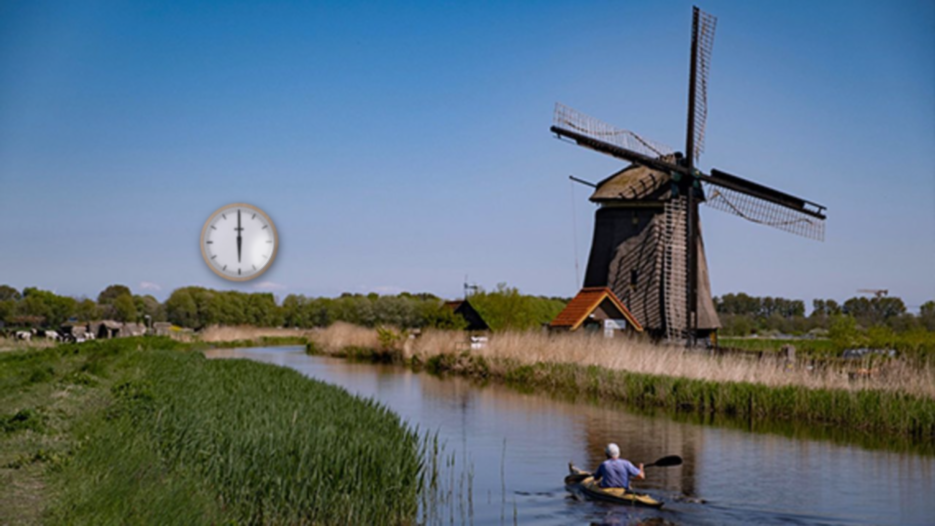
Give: 6h00
